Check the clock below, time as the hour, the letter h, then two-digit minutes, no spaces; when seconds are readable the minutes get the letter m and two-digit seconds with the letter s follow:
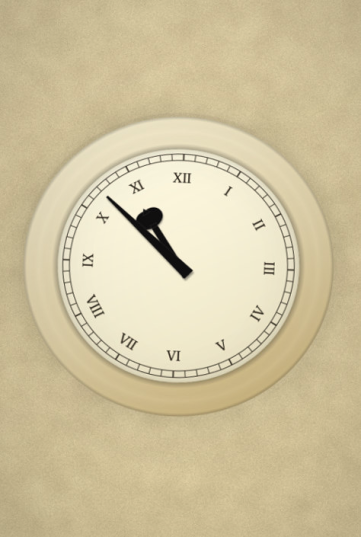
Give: 10h52
